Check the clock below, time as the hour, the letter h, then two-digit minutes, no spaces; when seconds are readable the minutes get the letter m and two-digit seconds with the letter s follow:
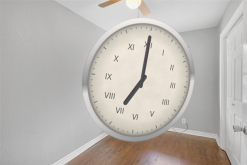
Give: 7h00
